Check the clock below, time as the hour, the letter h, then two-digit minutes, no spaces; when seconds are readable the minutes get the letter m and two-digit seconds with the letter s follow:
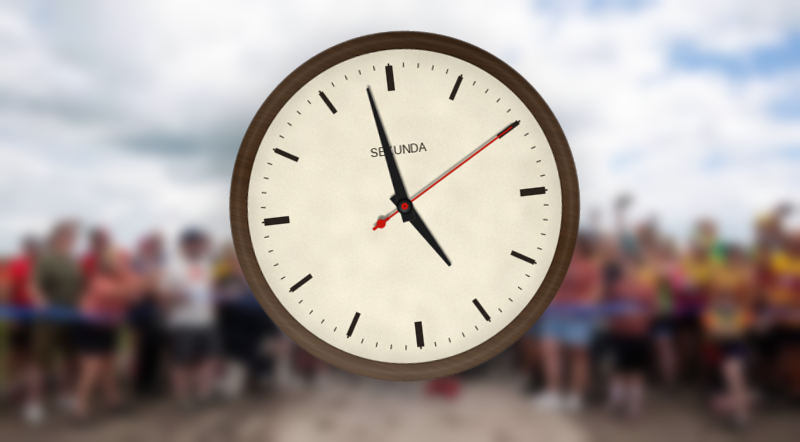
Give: 4h58m10s
